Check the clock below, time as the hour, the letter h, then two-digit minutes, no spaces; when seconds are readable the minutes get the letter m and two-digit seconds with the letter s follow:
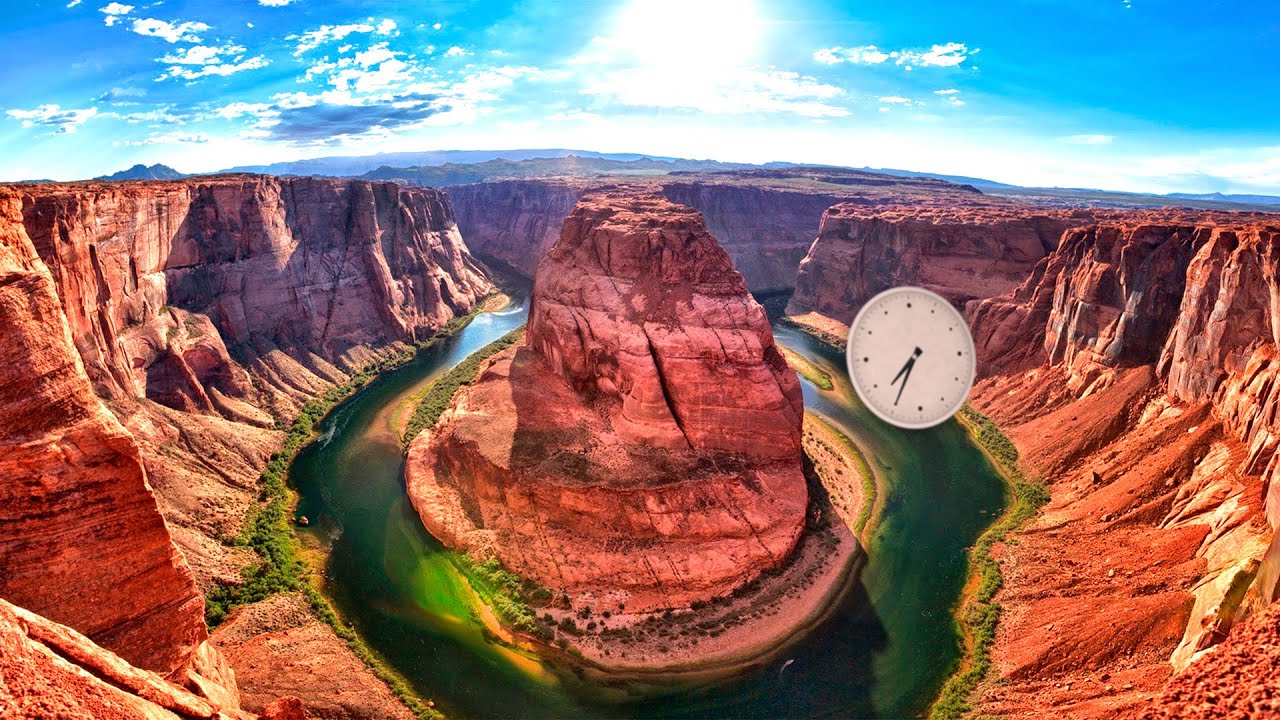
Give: 7h35
